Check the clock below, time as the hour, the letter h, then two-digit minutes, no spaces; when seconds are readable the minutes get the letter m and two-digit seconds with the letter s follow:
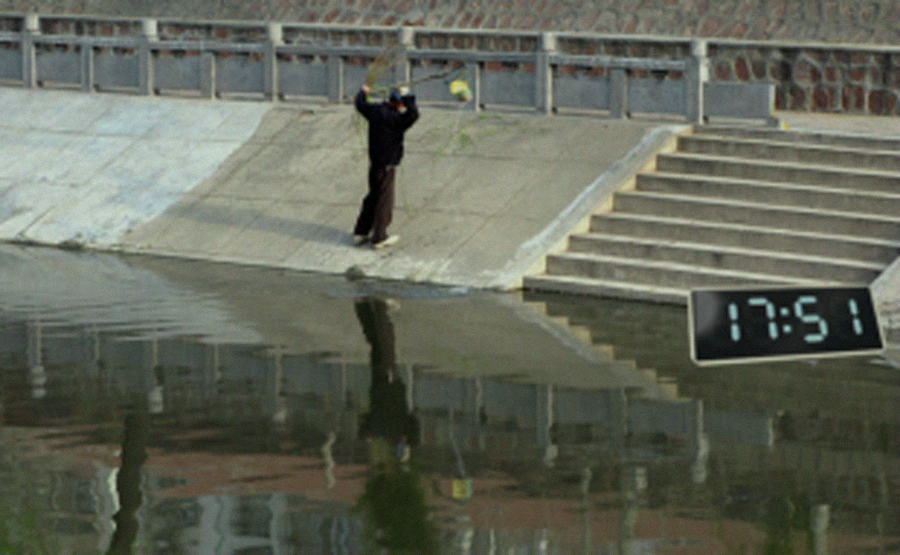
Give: 17h51
